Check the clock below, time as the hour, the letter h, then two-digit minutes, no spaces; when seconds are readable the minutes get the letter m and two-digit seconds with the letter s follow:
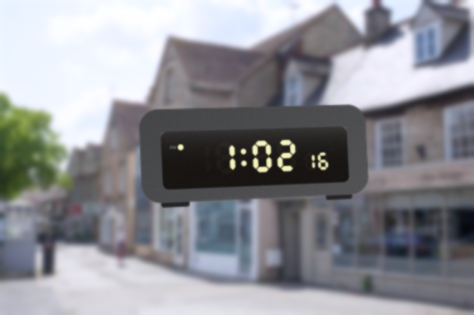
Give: 1h02m16s
